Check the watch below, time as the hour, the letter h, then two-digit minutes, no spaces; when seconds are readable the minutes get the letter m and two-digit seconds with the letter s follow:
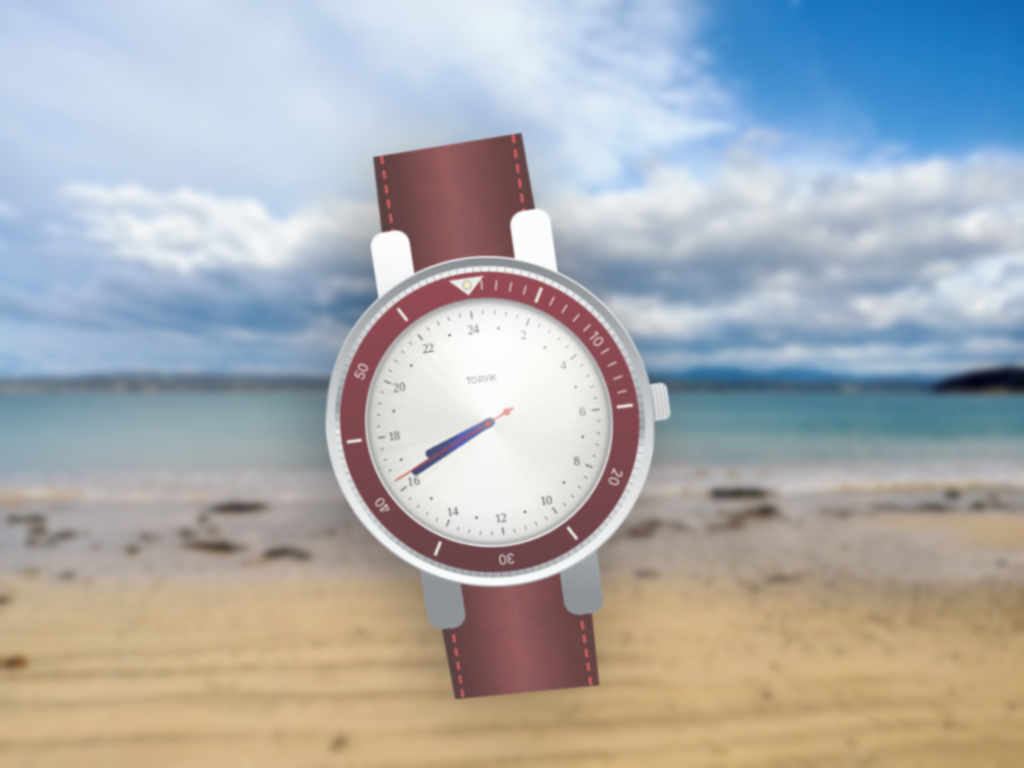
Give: 16h40m41s
